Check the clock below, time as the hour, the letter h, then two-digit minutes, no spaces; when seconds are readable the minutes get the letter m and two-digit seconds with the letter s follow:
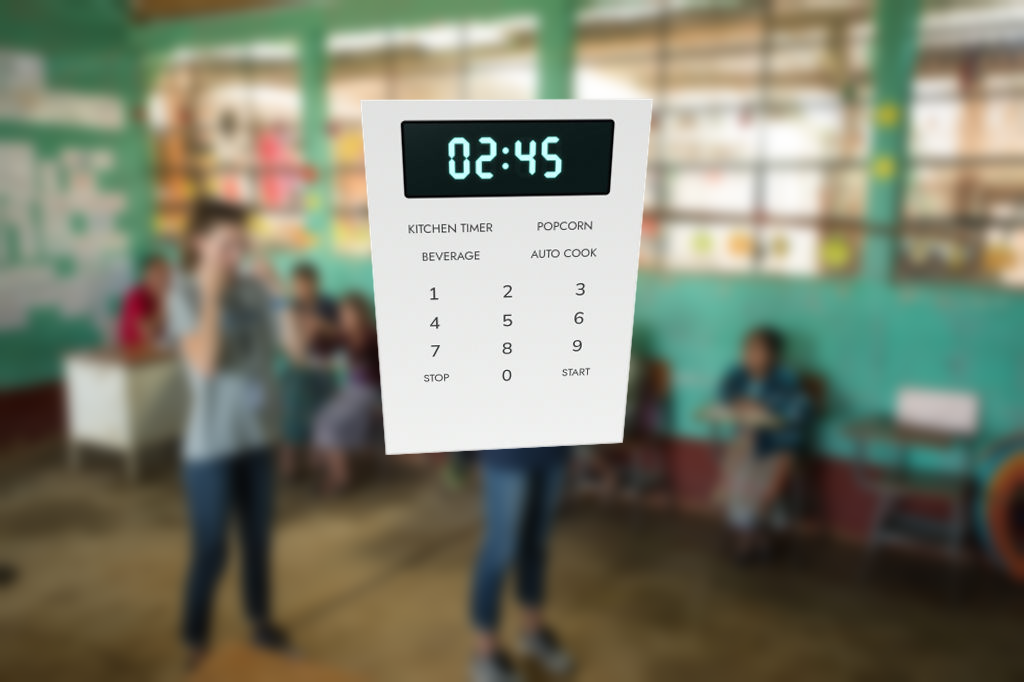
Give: 2h45
